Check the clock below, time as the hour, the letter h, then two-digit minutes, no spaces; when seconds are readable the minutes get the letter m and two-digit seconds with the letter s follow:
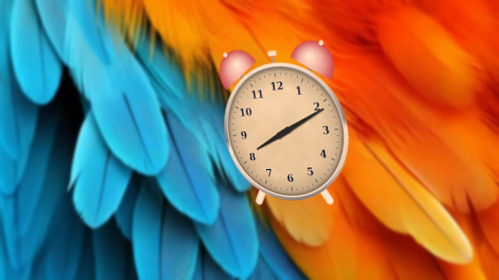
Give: 8h11
